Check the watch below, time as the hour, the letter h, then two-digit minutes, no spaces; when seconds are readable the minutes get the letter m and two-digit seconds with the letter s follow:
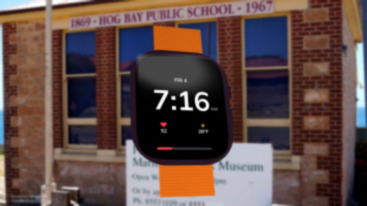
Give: 7h16
